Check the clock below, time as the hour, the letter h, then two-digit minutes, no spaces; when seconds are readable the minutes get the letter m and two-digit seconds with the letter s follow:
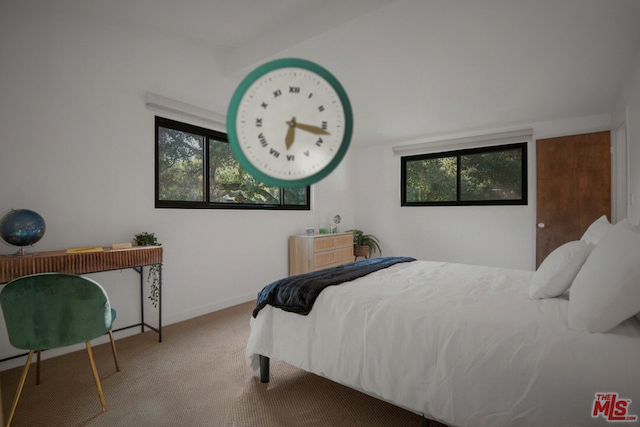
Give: 6h17
